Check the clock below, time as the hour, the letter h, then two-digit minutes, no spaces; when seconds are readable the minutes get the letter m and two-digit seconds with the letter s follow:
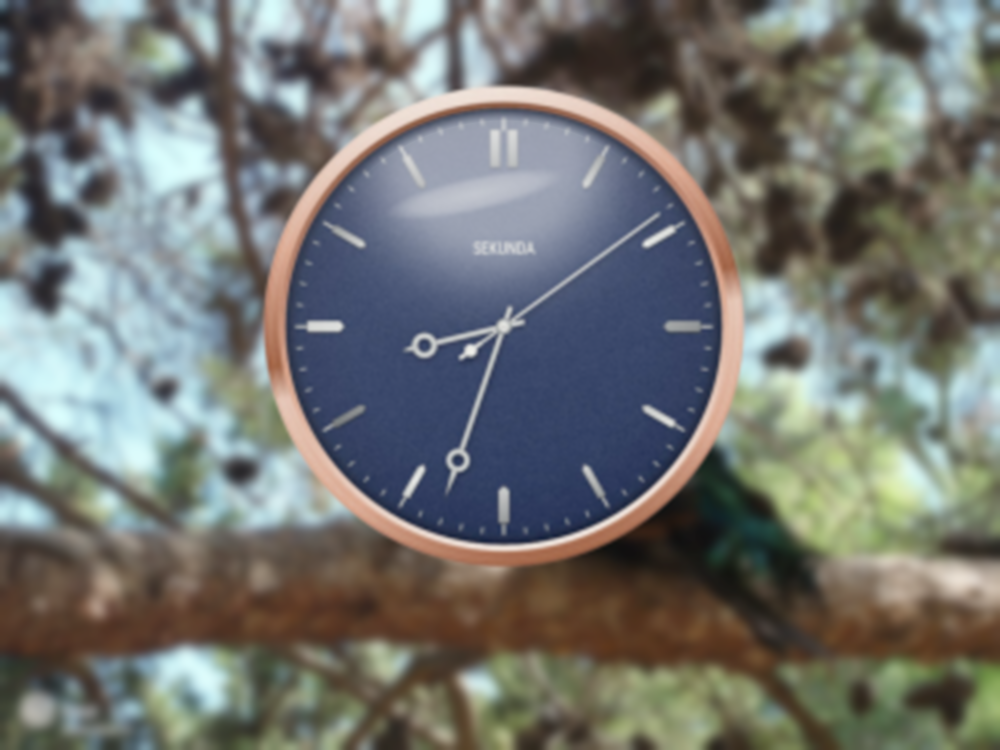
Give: 8h33m09s
